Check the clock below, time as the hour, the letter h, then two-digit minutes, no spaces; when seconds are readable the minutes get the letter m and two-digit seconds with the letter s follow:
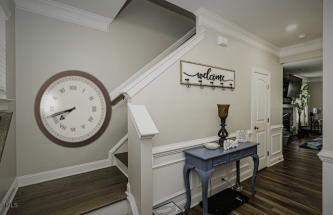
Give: 7h42
